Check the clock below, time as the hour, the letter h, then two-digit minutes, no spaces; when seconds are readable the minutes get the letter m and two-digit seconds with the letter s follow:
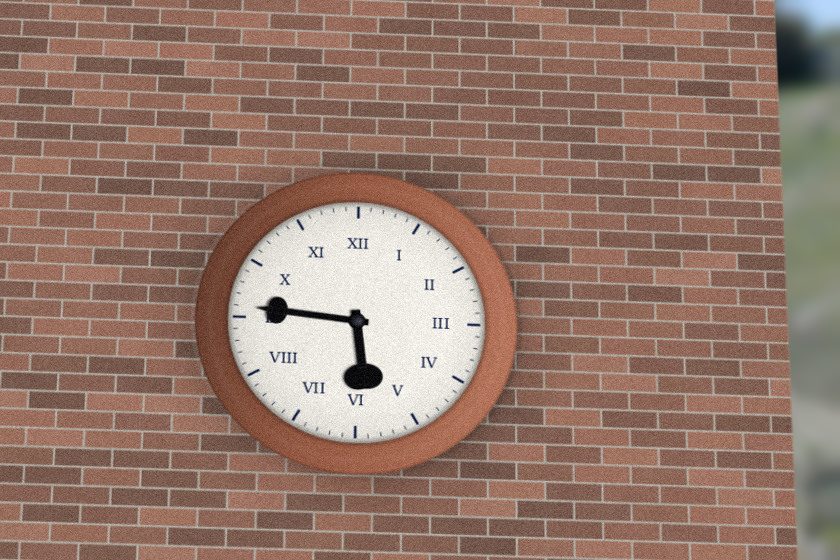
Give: 5h46
